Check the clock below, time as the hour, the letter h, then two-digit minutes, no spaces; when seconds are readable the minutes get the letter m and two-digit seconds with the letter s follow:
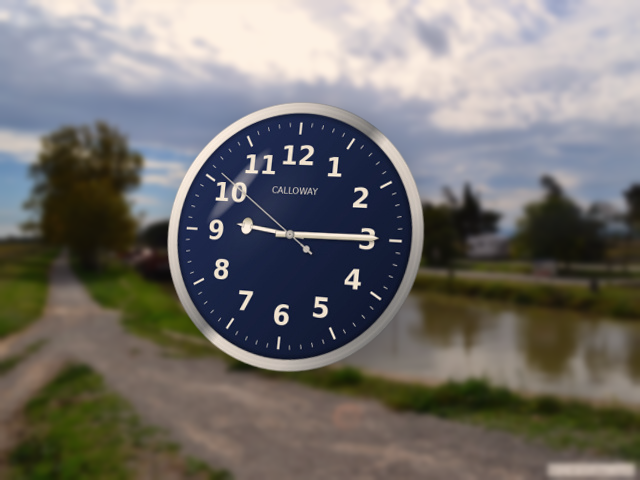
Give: 9h14m51s
